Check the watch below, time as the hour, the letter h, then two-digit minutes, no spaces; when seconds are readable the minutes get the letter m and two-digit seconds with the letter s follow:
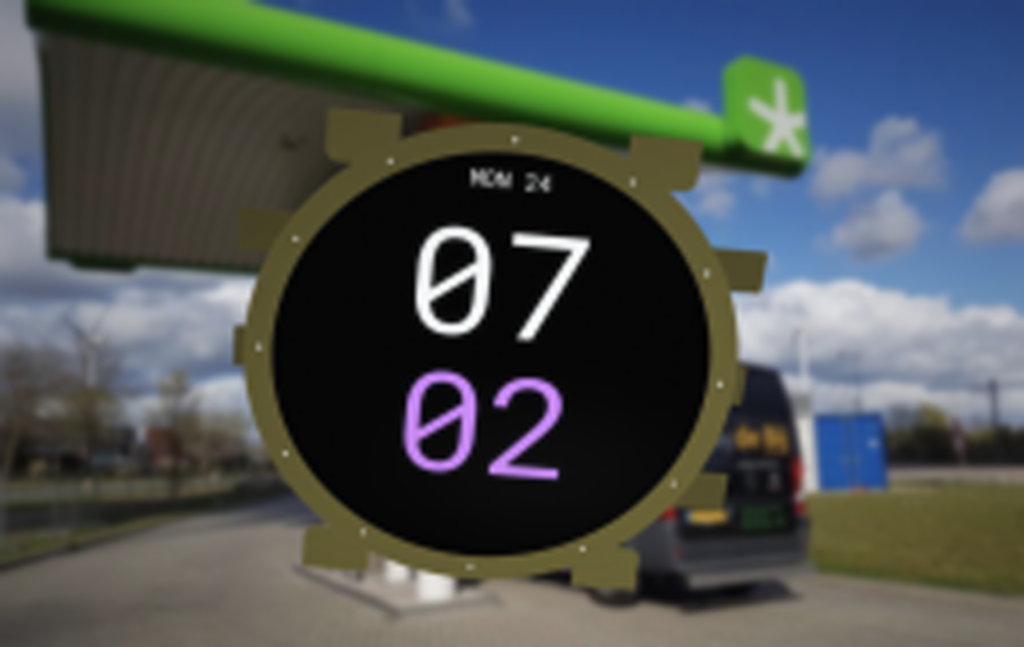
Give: 7h02
